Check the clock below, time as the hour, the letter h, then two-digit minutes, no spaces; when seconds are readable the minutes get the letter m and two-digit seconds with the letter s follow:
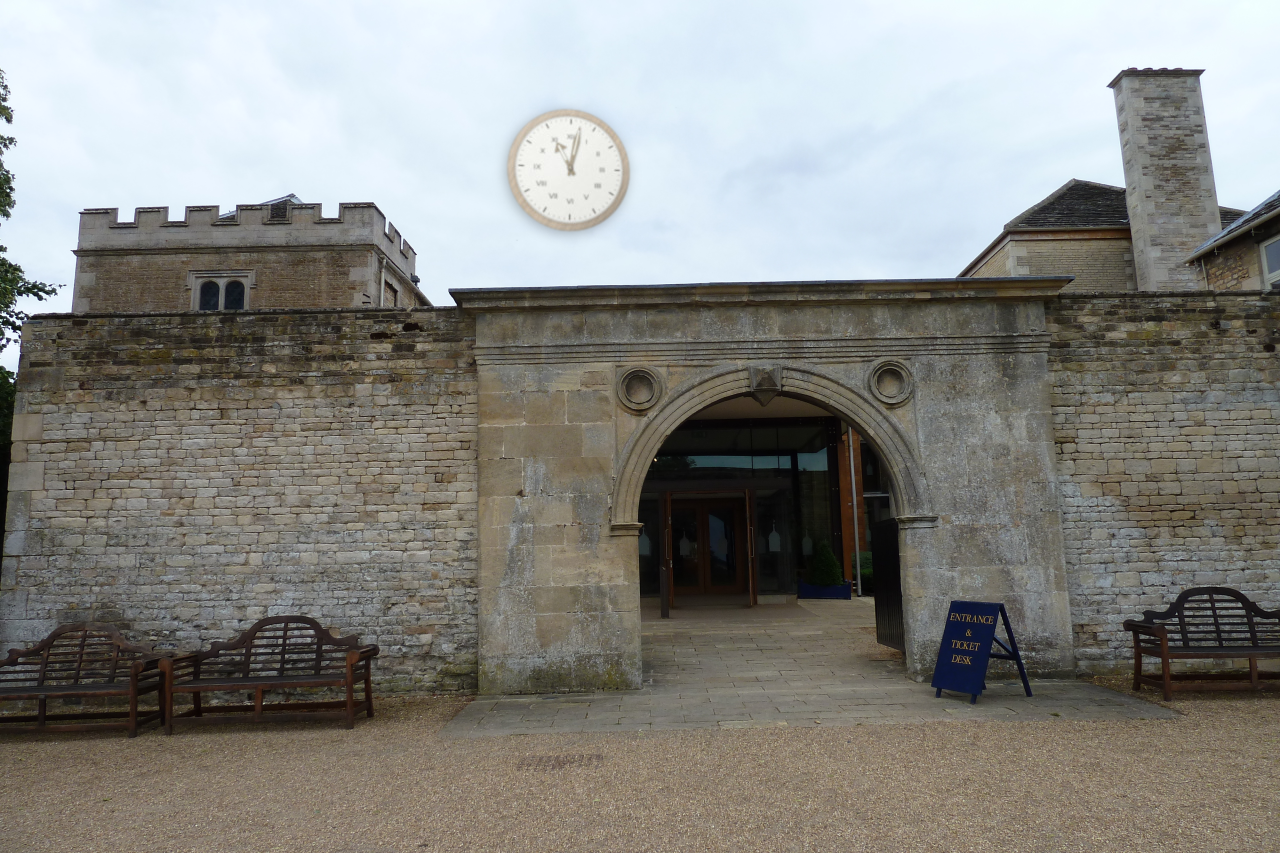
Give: 11h02
